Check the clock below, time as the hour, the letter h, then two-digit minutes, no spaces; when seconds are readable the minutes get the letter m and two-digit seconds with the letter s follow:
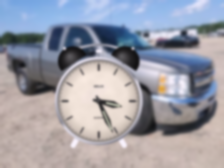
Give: 3h26
